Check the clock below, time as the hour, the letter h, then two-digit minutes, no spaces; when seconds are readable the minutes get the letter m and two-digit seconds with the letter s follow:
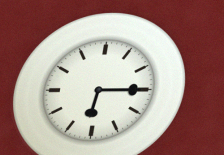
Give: 6h15
